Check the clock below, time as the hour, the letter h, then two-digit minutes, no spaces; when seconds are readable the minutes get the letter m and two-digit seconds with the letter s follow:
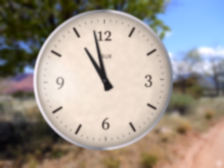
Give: 10h58
